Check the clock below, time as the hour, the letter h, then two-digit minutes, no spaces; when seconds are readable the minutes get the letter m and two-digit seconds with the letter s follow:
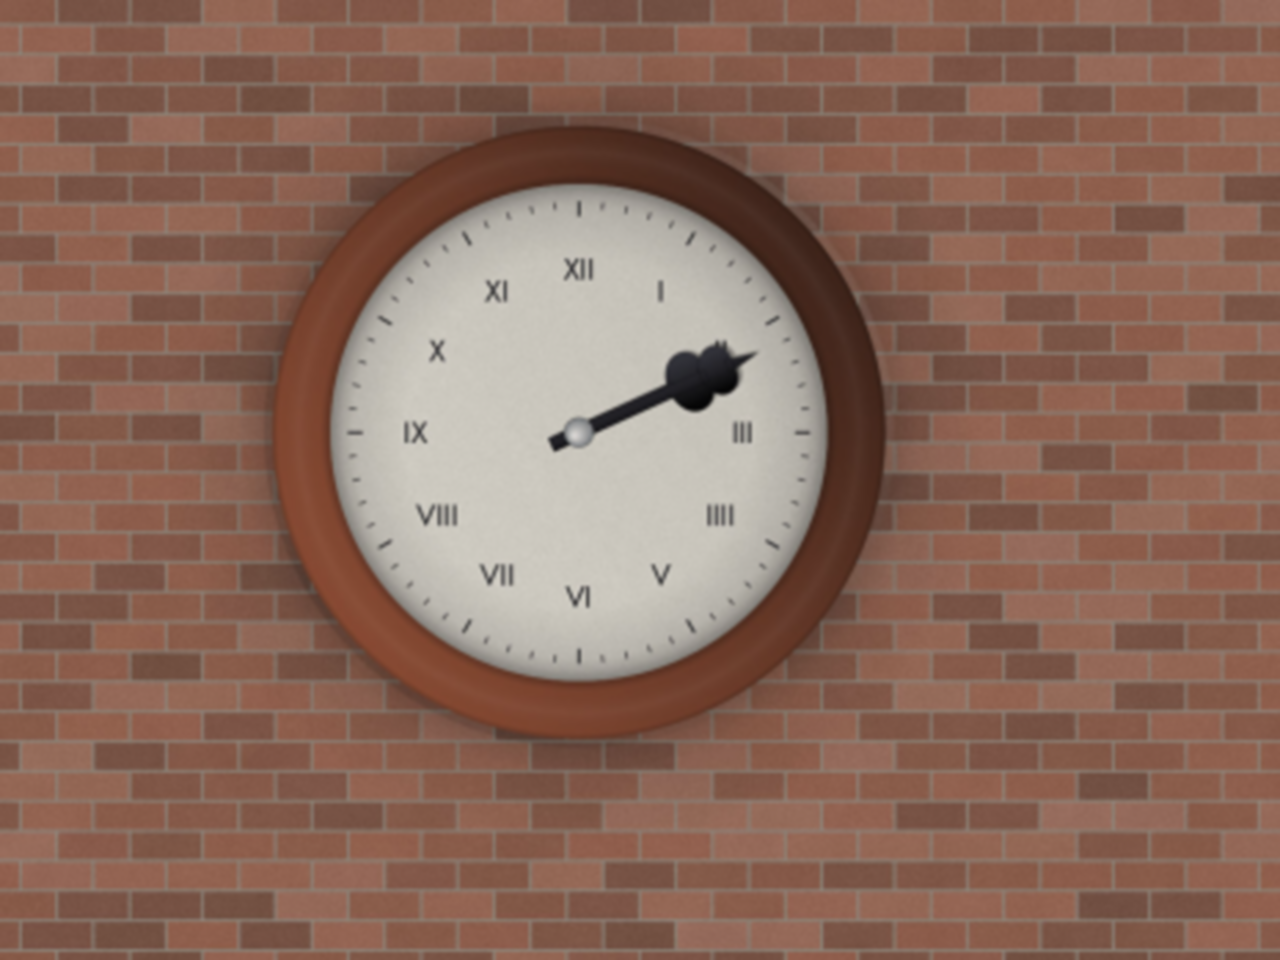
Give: 2h11
